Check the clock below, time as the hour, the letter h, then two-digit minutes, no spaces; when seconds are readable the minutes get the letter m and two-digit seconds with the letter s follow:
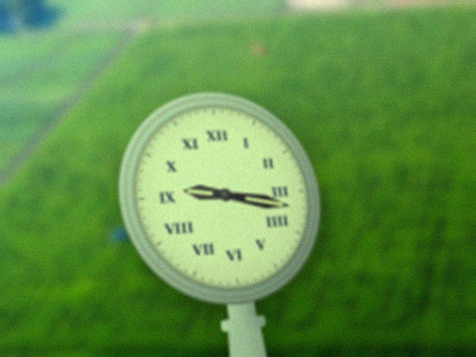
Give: 9h17
